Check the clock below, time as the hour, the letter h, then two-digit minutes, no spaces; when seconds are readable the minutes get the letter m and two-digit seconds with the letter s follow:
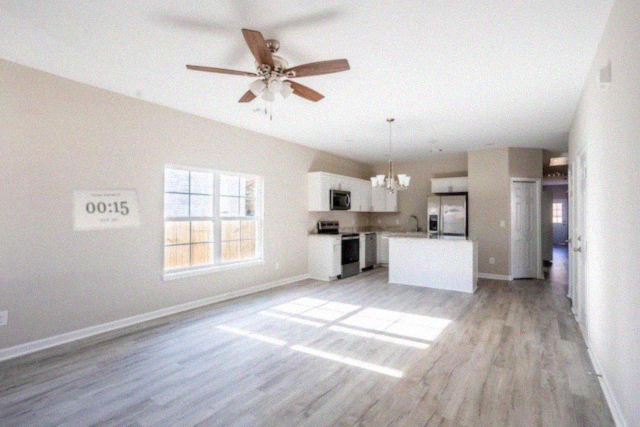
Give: 0h15
